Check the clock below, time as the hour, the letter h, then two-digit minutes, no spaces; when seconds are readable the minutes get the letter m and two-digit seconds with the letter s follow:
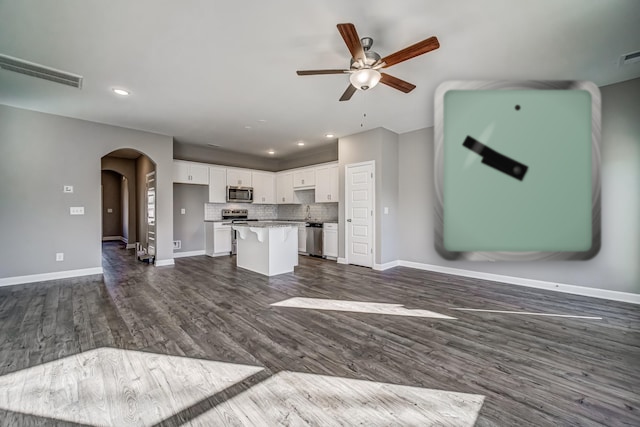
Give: 9h50
